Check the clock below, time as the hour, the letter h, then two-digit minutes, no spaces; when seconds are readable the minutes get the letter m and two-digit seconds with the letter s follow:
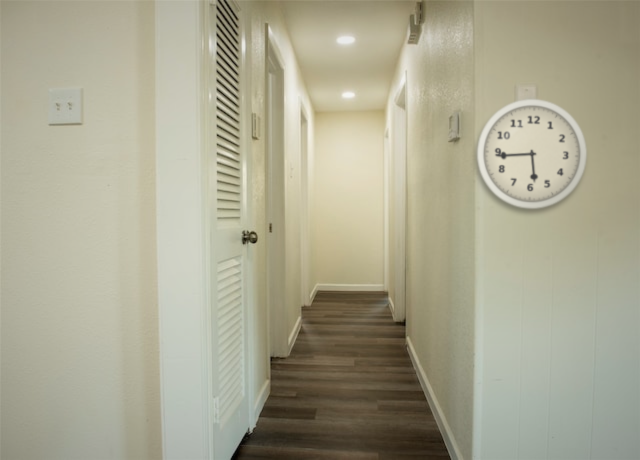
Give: 5h44
